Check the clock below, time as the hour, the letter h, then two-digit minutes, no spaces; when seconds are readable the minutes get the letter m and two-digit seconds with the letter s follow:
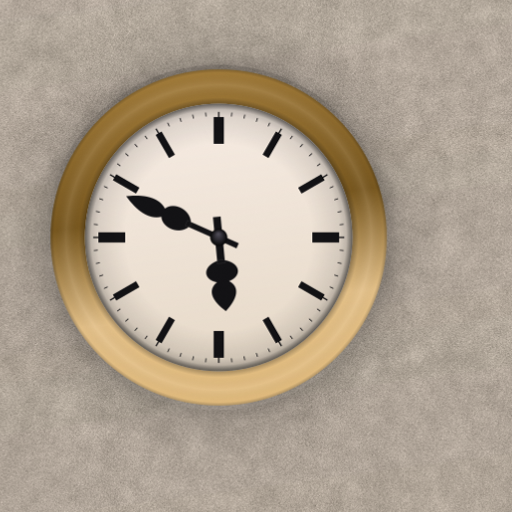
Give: 5h49
